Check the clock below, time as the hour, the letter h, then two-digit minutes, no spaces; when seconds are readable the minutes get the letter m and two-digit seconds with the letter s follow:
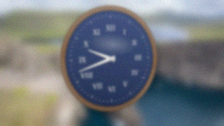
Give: 9h42
